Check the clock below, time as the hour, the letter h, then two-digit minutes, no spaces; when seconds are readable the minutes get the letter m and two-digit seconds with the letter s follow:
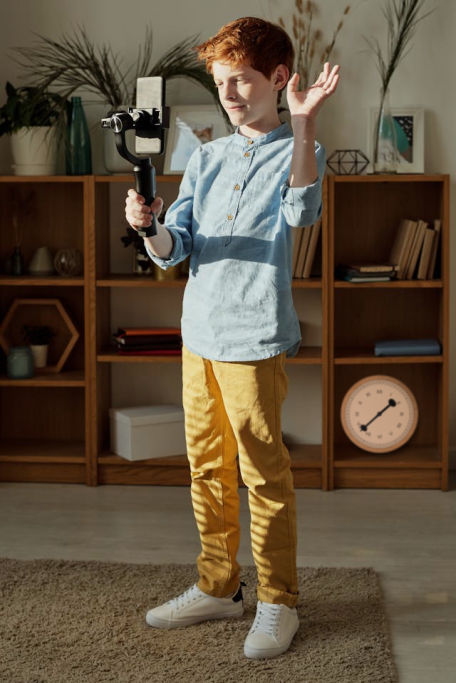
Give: 1h38
